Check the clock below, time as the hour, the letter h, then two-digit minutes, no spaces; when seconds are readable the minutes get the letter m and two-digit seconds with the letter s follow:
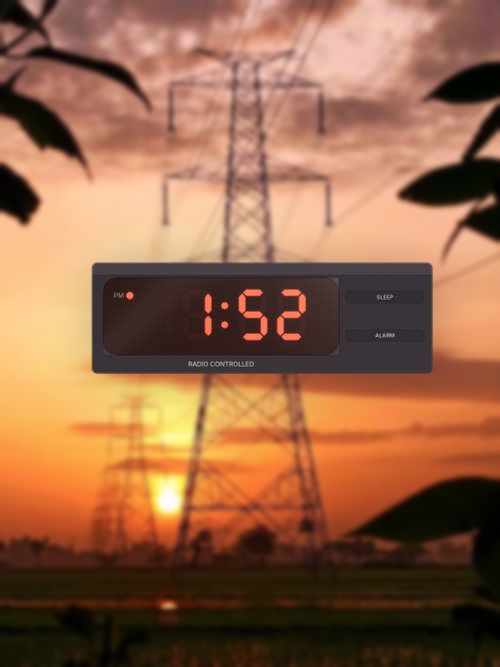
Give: 1h52
